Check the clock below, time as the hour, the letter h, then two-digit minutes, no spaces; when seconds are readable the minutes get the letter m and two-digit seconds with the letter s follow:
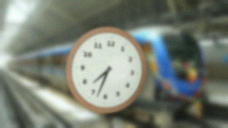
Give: 7h33
